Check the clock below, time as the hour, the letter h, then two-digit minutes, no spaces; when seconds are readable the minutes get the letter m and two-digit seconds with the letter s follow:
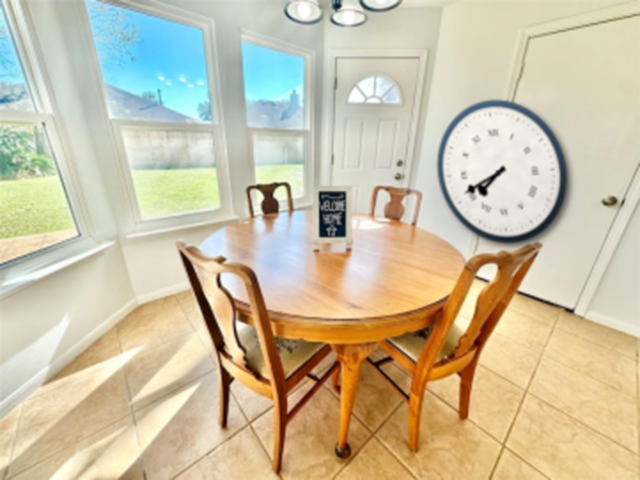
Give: 7h41
